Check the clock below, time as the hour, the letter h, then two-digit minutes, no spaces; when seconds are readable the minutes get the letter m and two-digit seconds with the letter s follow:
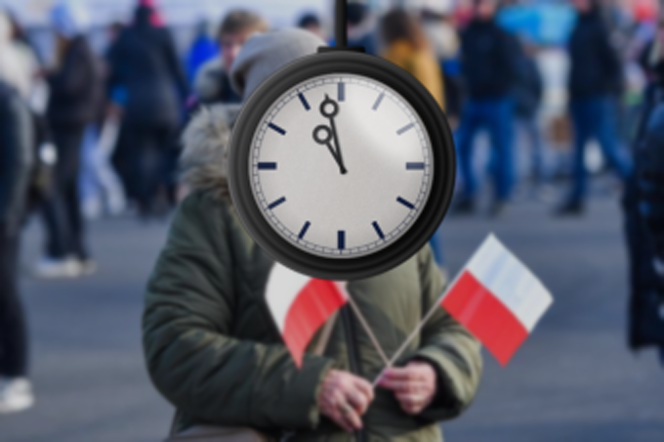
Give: 10h58
